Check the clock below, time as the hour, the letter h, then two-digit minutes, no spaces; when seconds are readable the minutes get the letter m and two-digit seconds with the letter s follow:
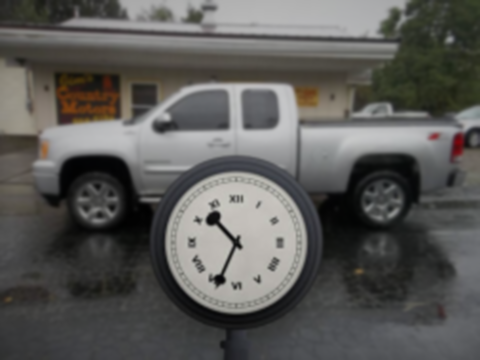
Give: 10h34
